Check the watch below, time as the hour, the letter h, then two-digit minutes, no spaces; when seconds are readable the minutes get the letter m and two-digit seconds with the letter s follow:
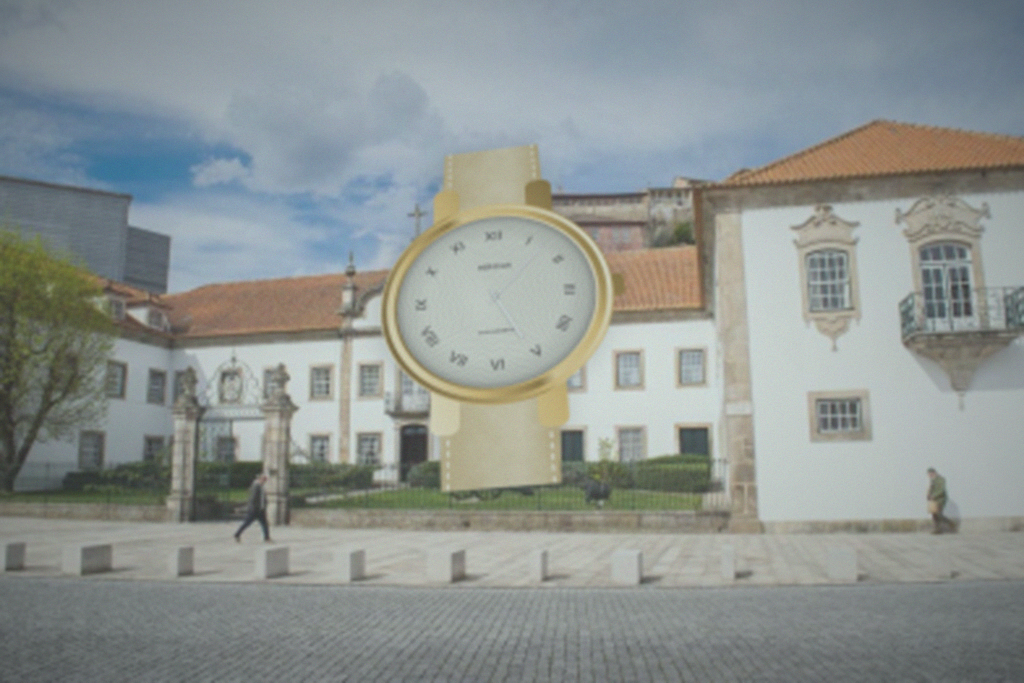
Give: 5h07
